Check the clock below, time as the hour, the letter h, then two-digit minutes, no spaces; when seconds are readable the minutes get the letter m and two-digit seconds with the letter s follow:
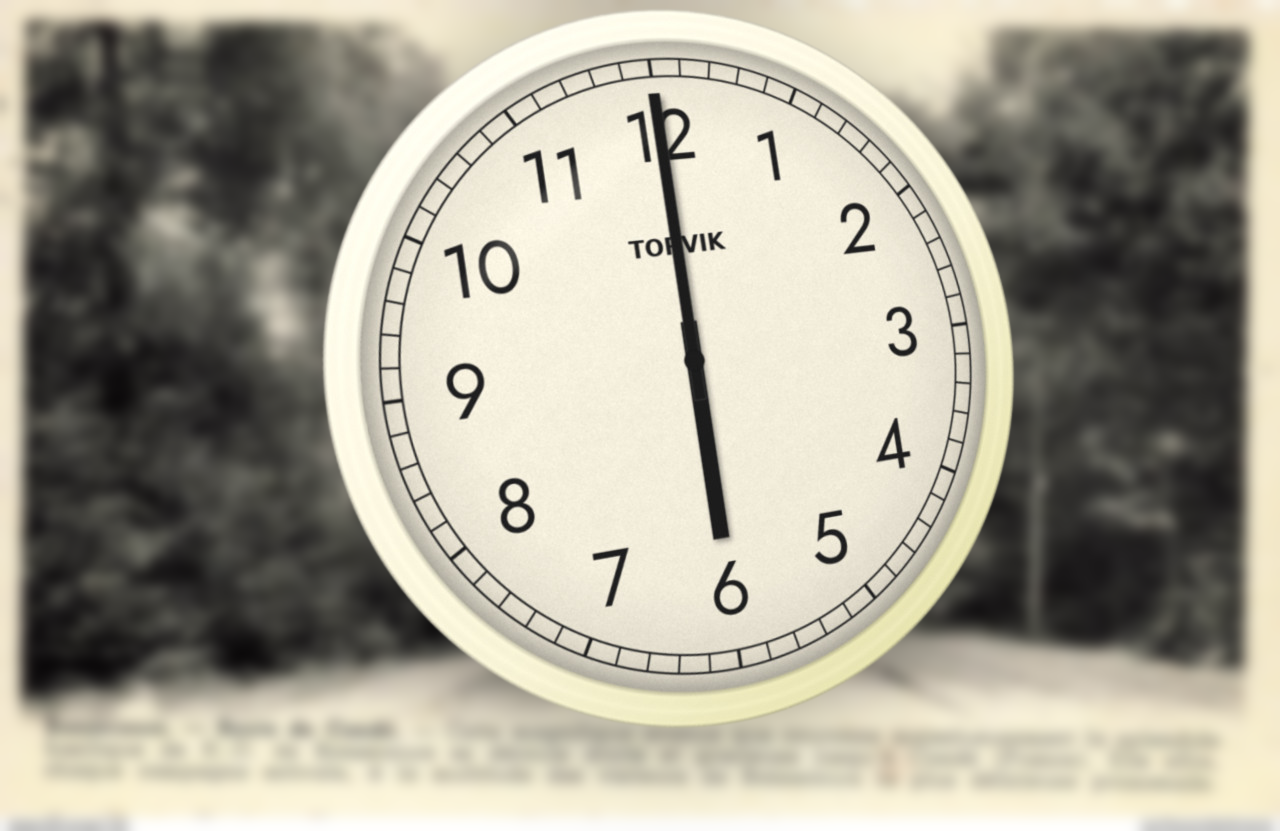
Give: 6h00
